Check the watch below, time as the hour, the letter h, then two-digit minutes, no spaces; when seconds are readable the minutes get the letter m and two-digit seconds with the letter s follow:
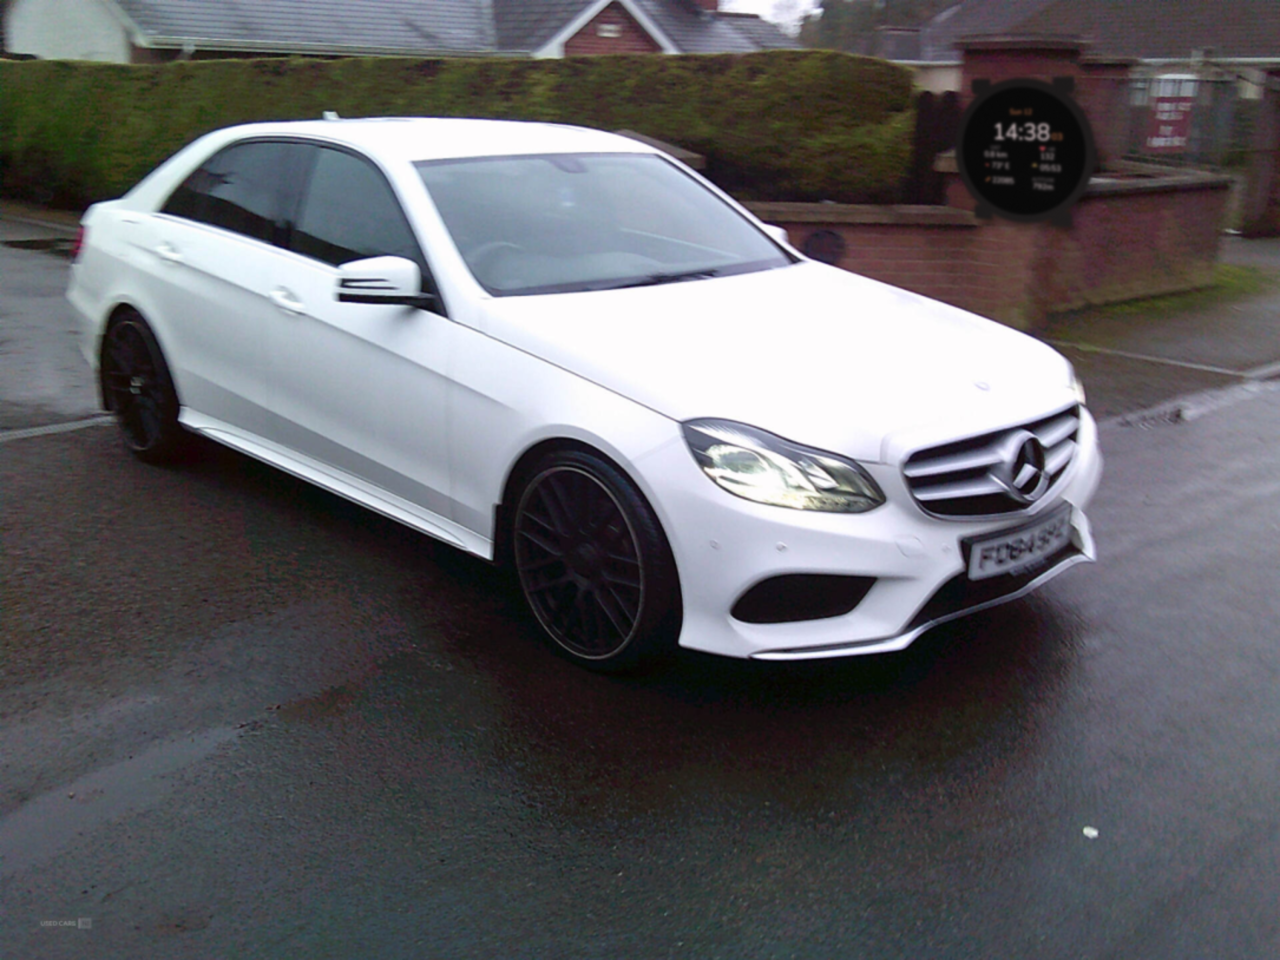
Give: 14h38
